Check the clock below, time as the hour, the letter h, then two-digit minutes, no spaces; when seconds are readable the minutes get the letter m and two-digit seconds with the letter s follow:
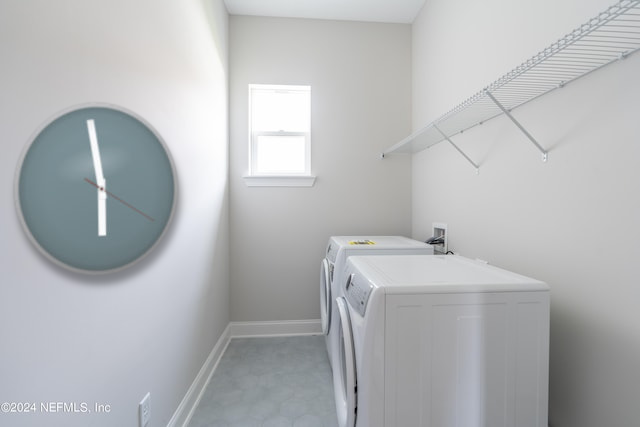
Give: 5h58m20s
